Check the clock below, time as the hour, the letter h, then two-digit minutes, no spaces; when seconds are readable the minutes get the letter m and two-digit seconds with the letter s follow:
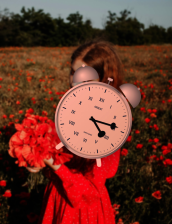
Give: 4h14
